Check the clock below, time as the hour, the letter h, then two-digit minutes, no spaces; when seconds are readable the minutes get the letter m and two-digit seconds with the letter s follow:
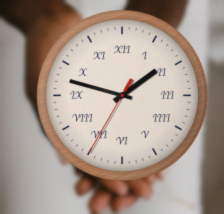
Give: 1h47m35s
